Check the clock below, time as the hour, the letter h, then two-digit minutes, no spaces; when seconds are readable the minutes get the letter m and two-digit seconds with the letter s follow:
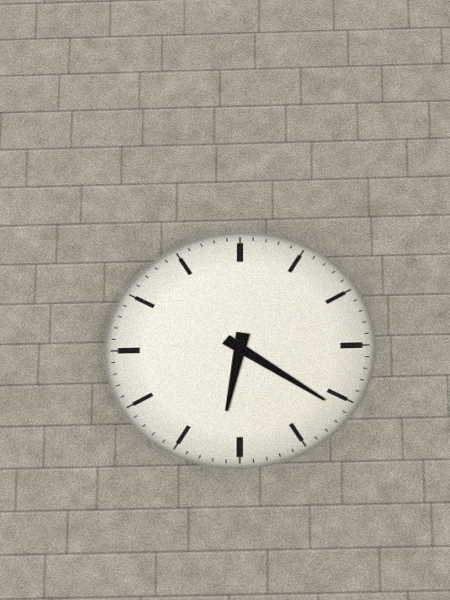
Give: 6h21
